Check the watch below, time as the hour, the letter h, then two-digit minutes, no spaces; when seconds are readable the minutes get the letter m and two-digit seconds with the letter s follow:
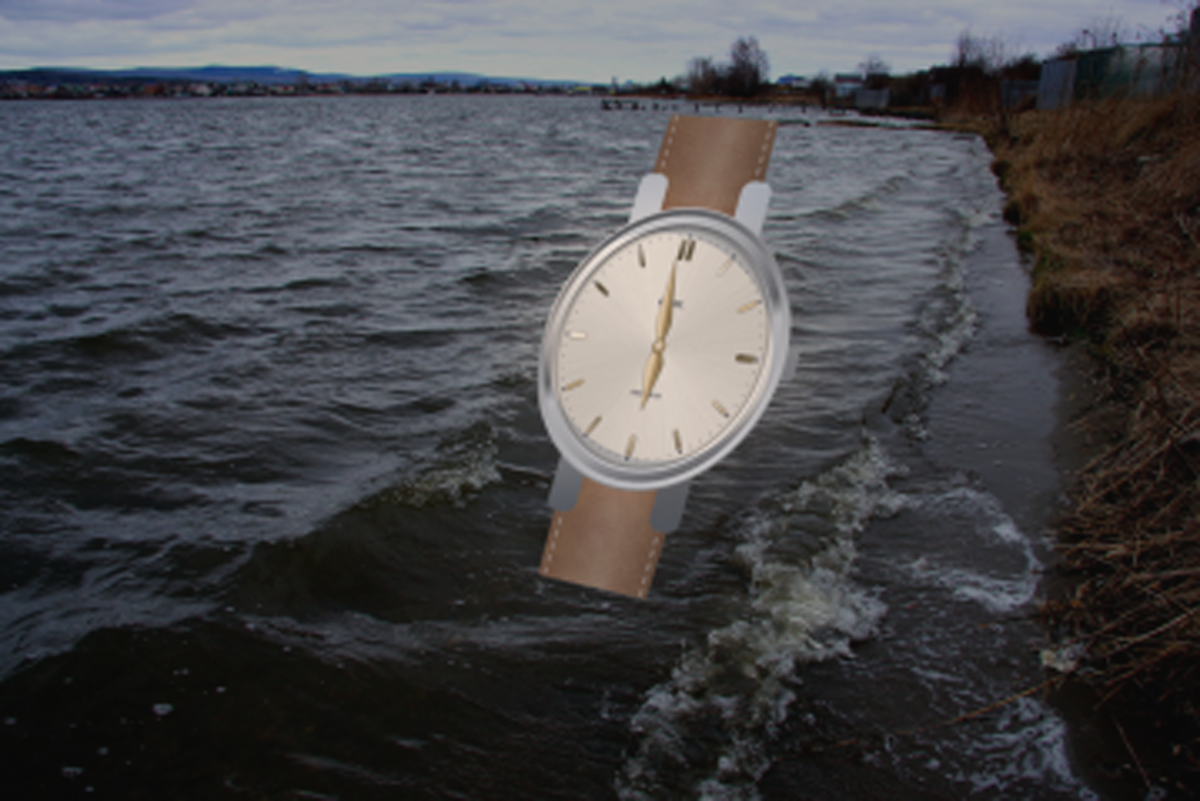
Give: 5h59
